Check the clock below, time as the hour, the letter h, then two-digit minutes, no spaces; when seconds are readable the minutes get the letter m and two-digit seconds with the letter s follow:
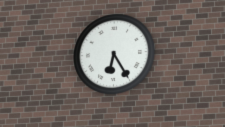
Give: 6h25
